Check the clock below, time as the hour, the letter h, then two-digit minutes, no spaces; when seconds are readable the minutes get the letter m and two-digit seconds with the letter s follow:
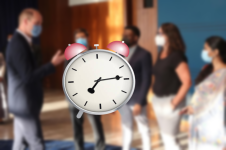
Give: 7h14
